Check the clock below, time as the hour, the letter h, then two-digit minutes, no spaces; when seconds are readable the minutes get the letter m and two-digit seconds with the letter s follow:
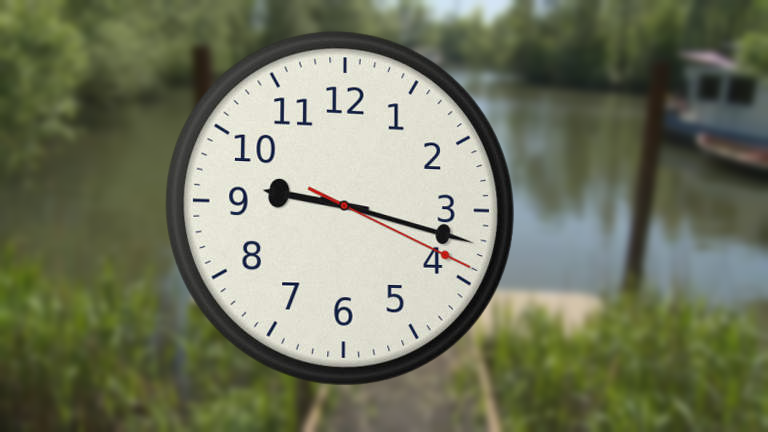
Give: 9h17m19s
